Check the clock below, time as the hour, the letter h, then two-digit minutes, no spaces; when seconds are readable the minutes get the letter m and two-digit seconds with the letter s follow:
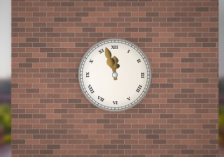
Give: 11h57
